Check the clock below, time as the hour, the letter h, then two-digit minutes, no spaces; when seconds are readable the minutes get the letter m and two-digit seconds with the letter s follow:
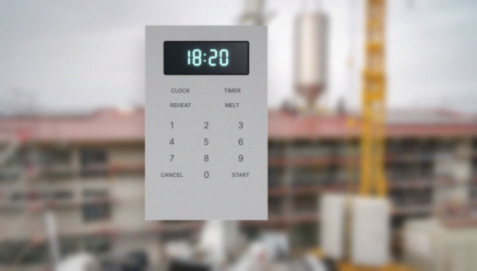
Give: 18h20
